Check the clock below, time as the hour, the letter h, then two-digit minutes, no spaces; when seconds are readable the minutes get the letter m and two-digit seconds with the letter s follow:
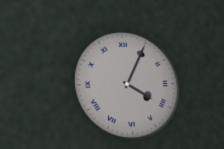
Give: 4h05
